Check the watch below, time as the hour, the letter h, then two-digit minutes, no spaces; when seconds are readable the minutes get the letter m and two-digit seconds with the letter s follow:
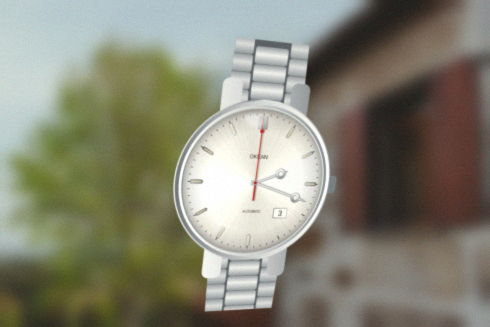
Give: 2h18m00s
